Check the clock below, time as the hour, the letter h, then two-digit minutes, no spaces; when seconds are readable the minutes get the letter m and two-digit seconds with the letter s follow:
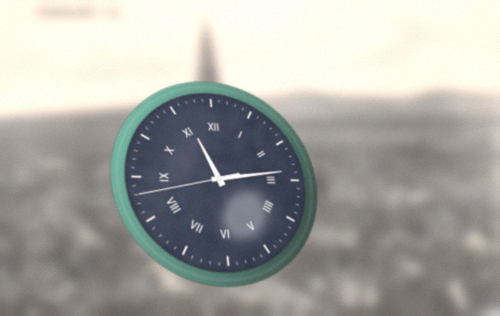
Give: 11h13m43s
